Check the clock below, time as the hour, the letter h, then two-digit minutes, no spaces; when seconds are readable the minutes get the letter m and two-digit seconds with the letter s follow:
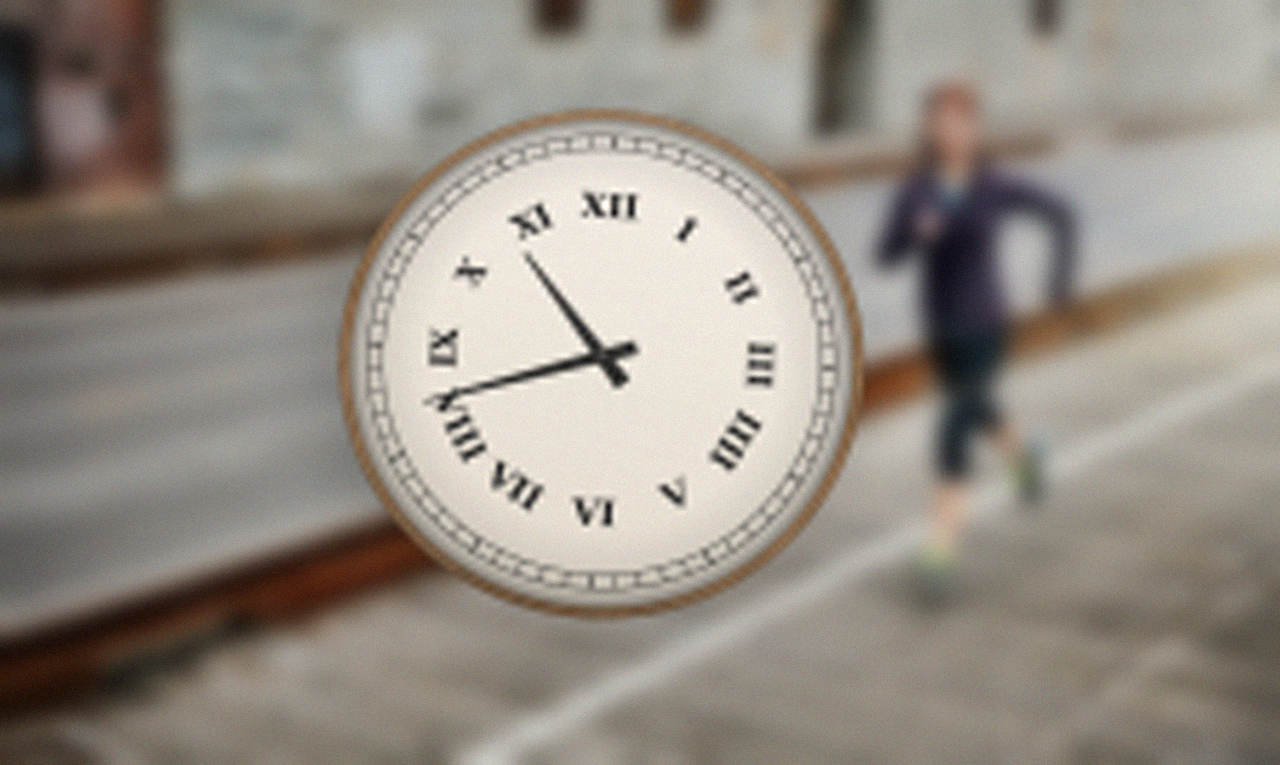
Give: 10h42
